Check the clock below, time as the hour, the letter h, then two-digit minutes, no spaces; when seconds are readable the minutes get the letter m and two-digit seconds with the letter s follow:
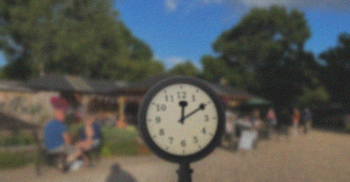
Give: 12h10
